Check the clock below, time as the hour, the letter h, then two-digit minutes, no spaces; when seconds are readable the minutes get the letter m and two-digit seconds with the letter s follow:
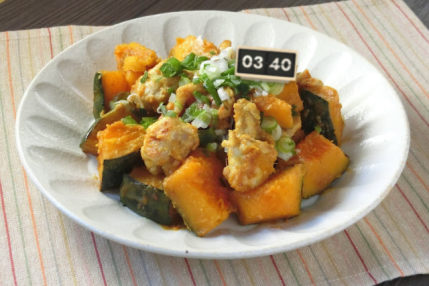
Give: 3h40
